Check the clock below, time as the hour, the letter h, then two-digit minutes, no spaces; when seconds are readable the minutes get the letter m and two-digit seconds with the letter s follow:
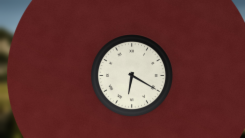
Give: 6h20
